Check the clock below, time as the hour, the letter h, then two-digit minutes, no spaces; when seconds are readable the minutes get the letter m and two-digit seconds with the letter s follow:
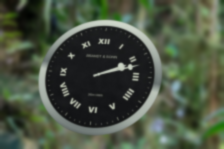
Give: 2h12
